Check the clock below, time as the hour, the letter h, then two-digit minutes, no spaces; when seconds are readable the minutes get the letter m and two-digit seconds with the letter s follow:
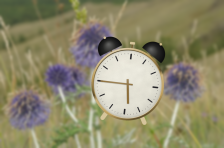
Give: 5h45
